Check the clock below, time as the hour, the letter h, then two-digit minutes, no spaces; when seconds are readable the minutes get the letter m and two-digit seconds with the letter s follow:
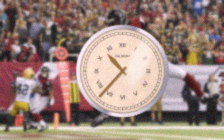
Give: 10h37
